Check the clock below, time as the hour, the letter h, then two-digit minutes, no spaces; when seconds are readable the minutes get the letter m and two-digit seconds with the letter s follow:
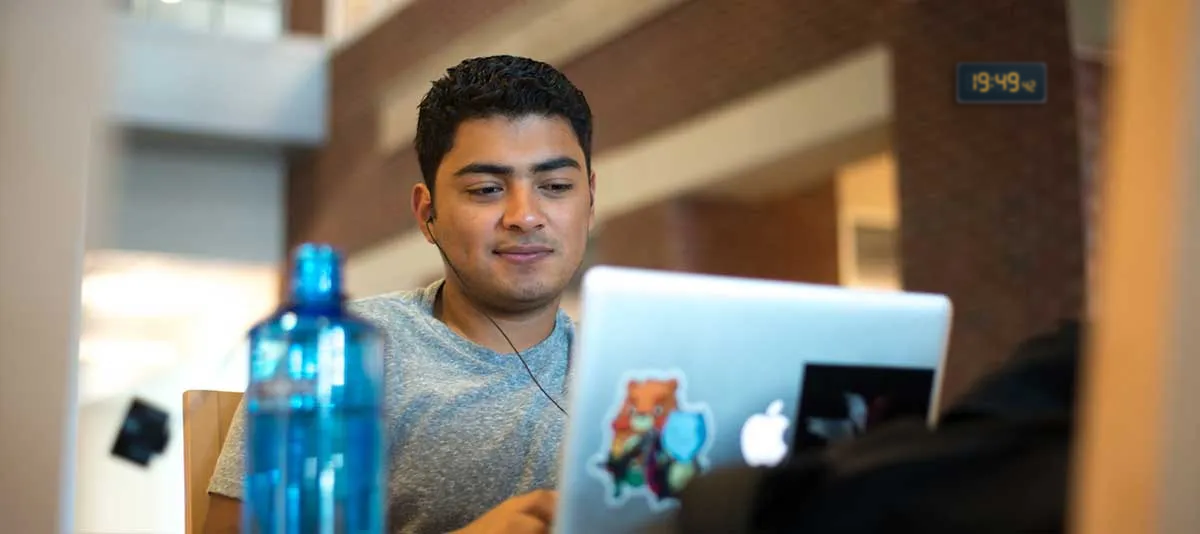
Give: 19h49
